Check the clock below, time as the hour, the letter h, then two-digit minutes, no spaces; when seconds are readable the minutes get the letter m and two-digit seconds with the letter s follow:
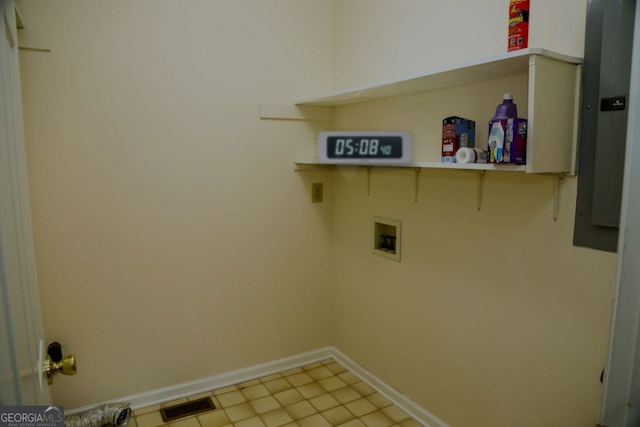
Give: 5h08
